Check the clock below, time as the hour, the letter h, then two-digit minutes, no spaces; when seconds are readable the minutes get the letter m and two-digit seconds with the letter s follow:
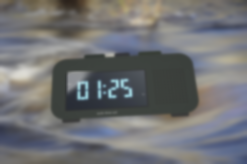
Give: 1h25
